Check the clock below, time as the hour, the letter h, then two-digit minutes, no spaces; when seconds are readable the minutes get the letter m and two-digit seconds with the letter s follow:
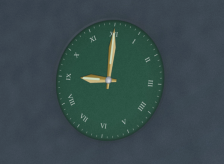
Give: 9h00
